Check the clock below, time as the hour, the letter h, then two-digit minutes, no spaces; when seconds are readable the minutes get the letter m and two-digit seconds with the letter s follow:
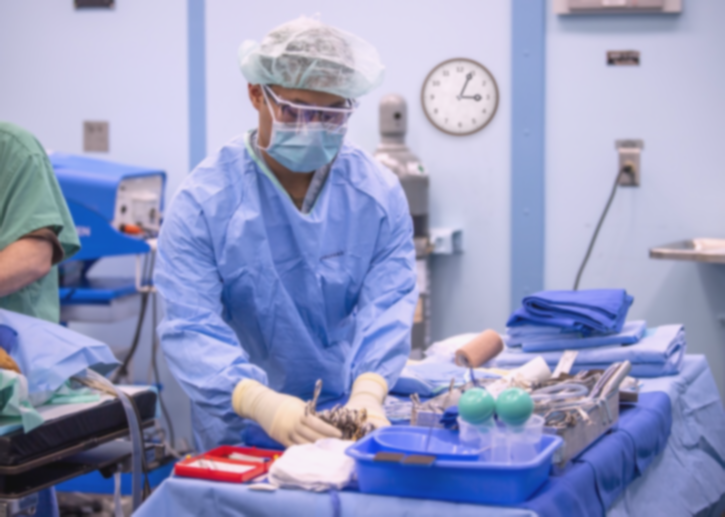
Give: 3h04
